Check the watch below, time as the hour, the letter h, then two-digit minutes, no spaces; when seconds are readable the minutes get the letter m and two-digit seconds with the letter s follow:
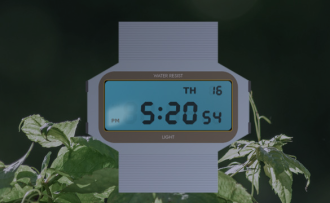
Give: 5h20m54s
